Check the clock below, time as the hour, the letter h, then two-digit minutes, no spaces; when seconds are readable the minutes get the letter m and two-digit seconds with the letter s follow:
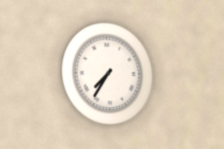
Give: 7h36
